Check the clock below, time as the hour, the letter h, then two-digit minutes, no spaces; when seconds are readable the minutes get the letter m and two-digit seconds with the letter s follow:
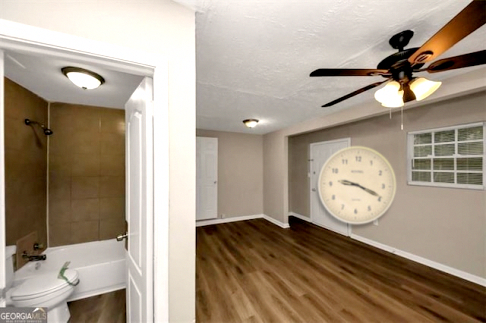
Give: 9h19
